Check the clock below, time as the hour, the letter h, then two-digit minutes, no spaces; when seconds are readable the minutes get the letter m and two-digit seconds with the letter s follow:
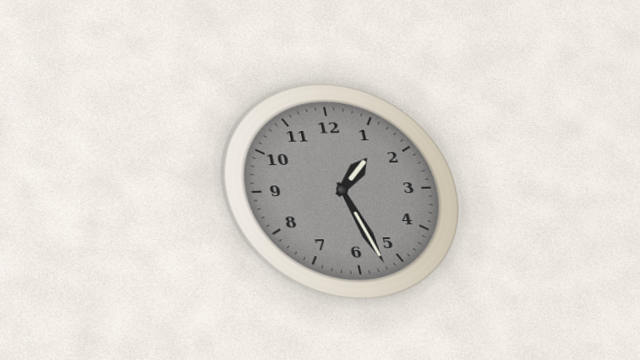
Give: 1h27
